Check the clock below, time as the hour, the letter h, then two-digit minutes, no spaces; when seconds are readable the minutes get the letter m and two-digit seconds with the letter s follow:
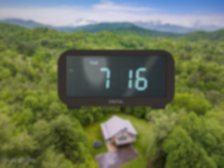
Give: 7h16
